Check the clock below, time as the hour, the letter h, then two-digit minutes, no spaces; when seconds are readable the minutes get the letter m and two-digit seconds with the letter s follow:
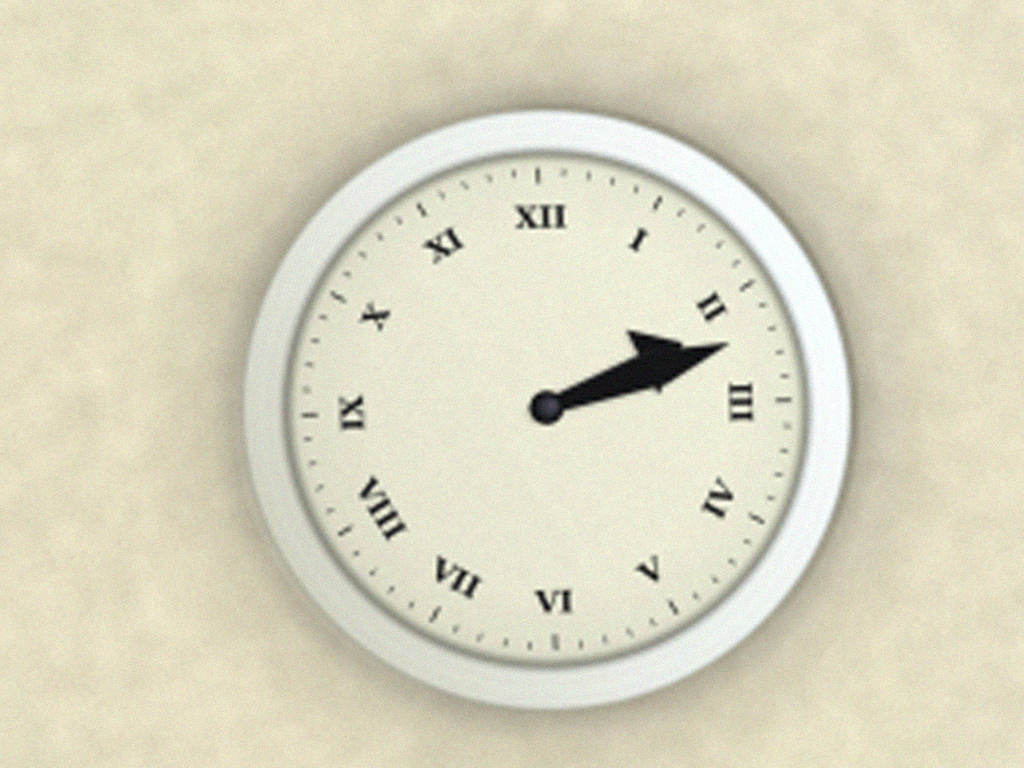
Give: 2h12
